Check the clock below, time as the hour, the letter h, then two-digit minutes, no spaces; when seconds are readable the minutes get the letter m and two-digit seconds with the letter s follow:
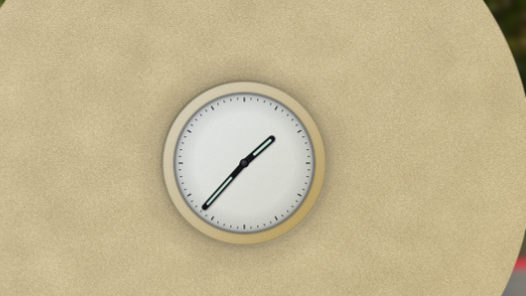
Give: 1h37
